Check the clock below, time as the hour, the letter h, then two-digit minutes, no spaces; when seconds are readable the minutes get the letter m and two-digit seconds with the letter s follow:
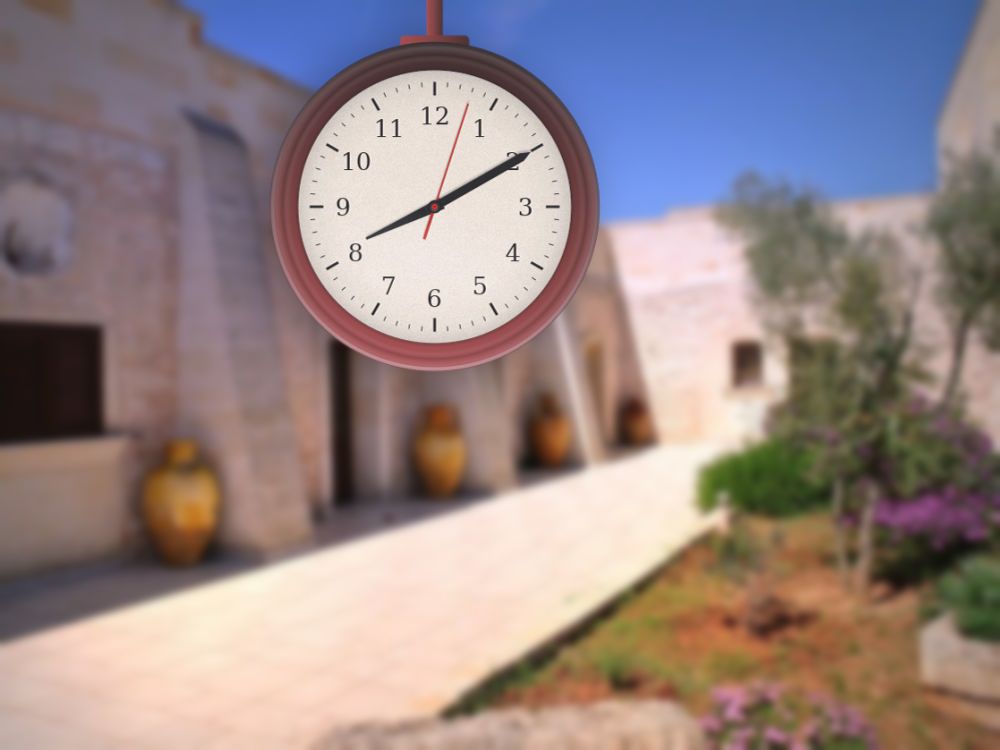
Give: 8h10m03s
